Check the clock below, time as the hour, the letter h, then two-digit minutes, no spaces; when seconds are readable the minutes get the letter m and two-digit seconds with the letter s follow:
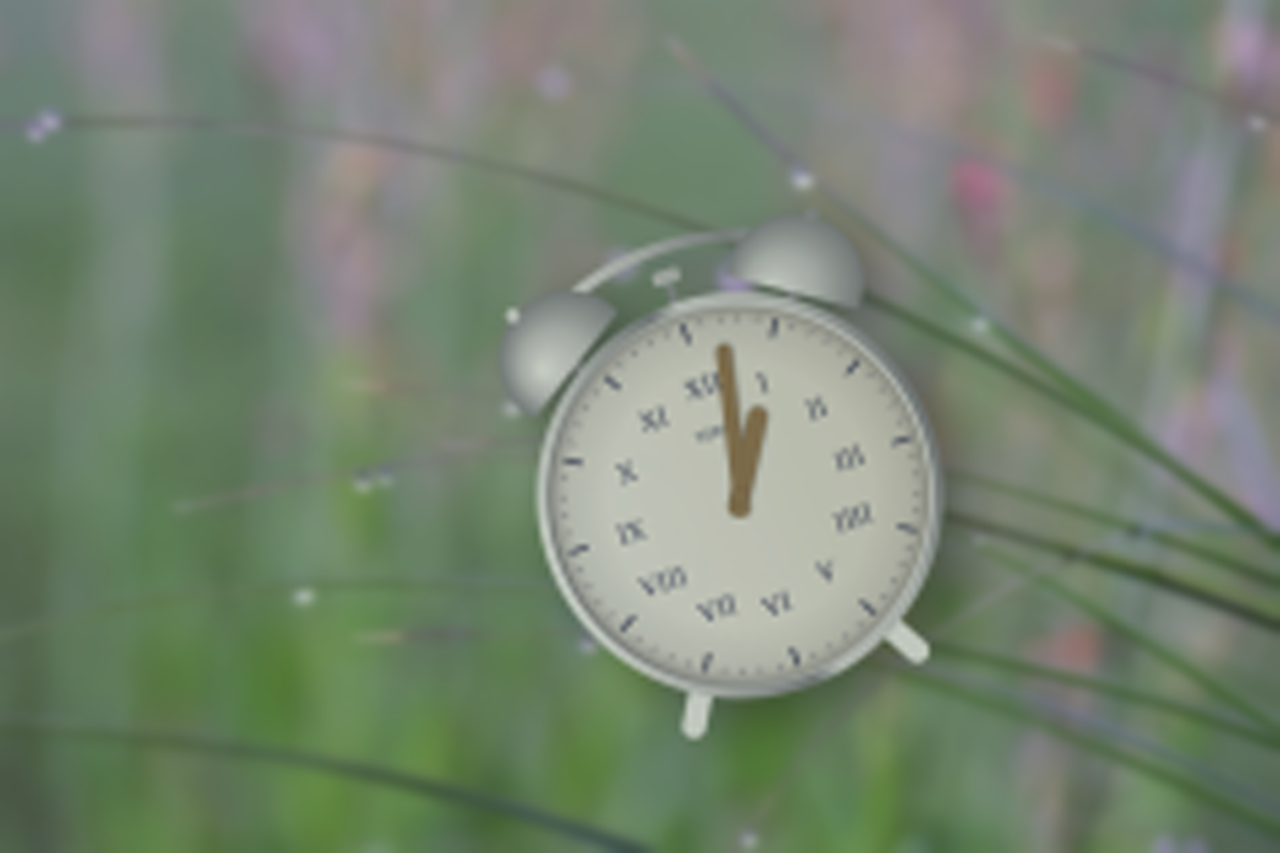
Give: 1h02
